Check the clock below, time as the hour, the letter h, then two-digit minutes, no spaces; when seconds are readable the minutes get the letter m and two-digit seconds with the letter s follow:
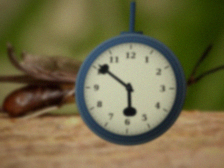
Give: 5h51
